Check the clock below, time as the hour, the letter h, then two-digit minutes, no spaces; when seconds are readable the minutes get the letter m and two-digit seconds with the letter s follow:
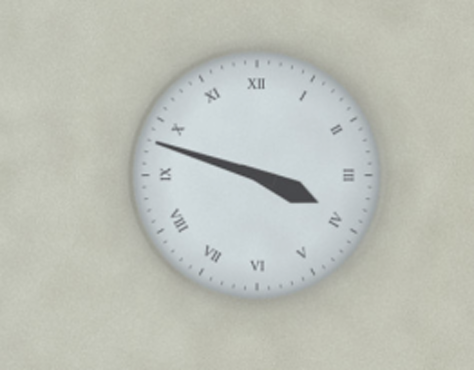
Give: 3h48
